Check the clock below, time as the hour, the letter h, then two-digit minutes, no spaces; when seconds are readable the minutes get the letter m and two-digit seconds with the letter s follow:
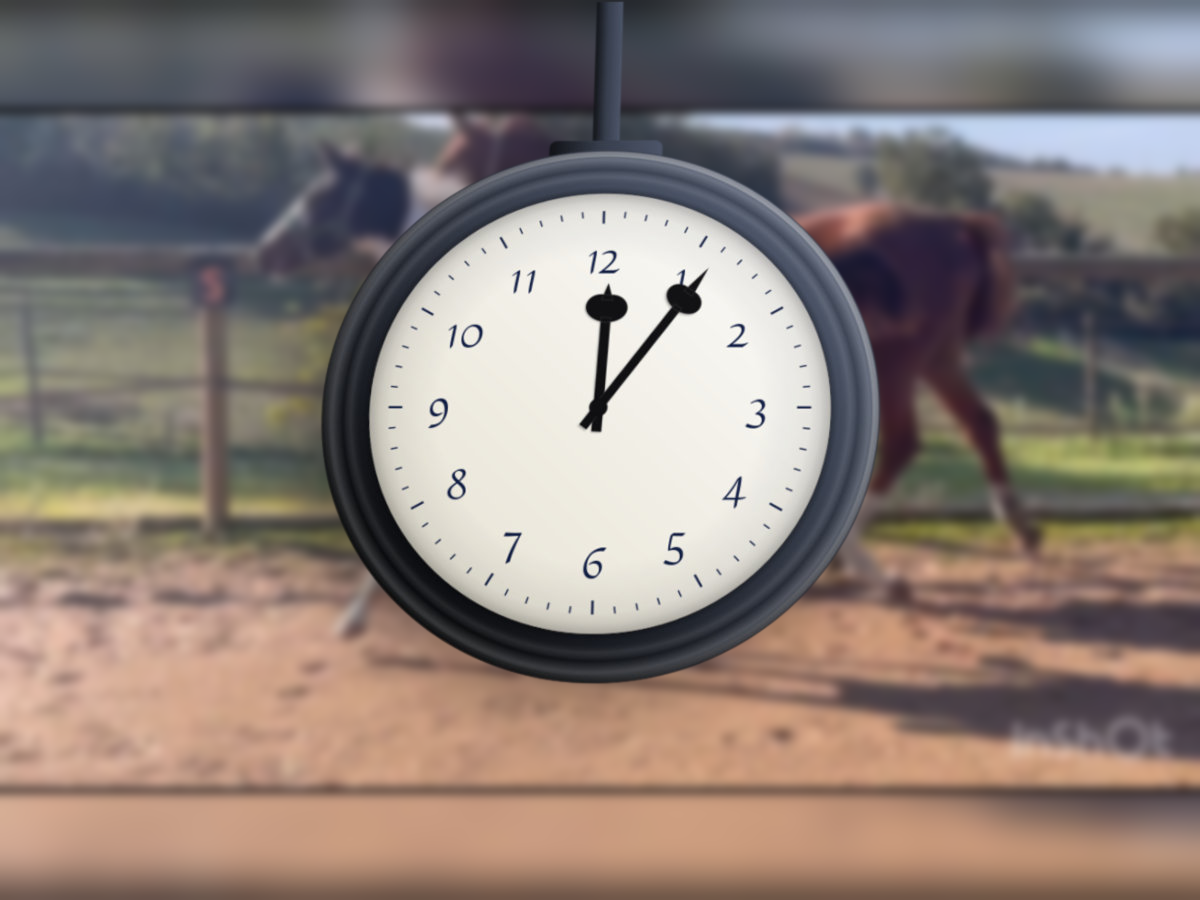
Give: 12h06
